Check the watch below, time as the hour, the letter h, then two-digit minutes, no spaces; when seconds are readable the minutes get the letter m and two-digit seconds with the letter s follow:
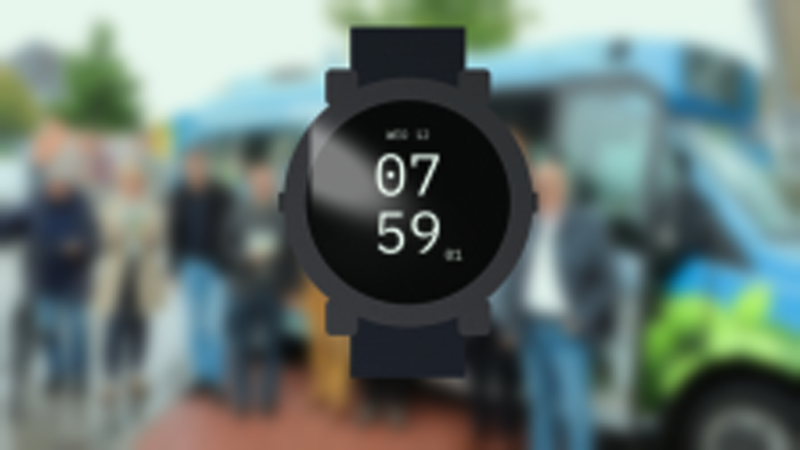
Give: 7h59
